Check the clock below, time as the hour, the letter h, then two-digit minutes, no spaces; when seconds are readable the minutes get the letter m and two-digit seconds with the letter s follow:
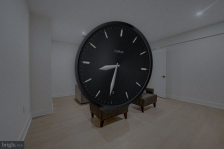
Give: 8h31
